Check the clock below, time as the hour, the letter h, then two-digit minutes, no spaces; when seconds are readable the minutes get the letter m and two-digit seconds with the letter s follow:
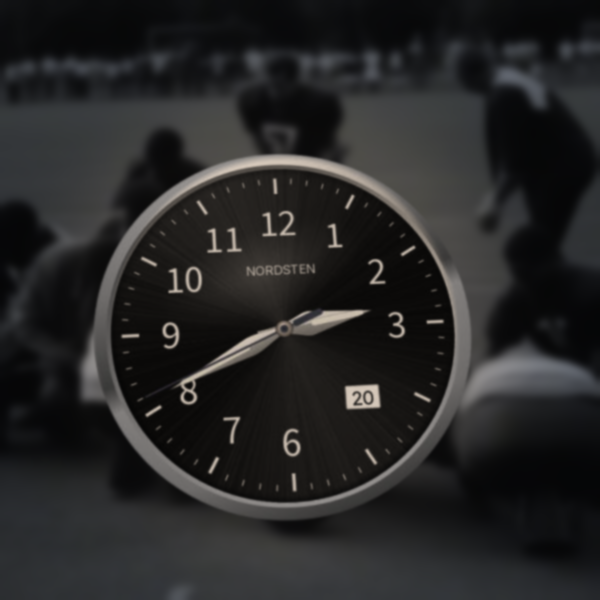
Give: 2h40m41s
